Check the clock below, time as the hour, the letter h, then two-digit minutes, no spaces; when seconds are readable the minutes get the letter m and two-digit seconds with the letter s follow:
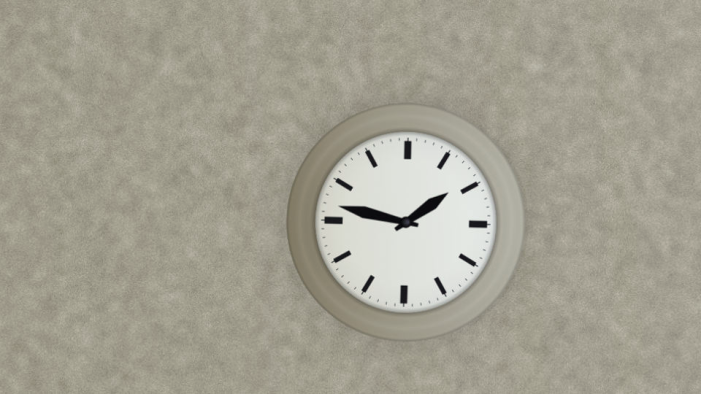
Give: 1h47
